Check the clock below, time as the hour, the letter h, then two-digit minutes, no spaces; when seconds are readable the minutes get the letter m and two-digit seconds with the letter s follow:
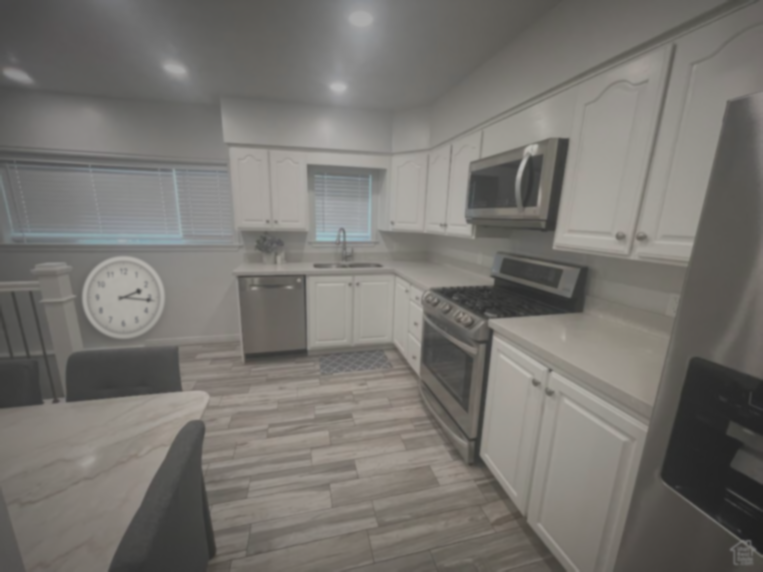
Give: 2h16
